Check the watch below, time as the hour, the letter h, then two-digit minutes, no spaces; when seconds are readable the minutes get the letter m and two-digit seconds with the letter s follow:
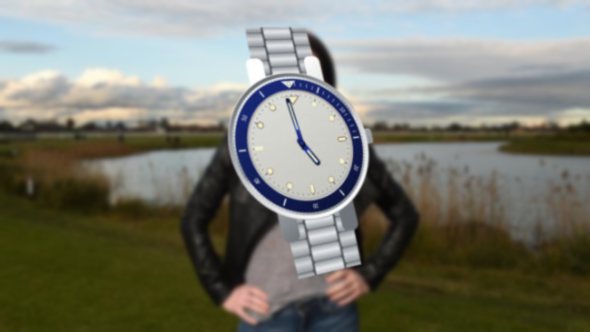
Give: 4h59
